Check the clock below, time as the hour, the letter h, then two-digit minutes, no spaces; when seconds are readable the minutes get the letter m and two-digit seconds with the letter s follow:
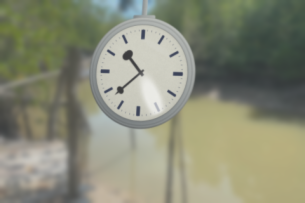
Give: 10h38
